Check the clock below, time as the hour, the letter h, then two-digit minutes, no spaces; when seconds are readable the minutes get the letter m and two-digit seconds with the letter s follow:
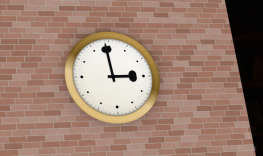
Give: 2h59
